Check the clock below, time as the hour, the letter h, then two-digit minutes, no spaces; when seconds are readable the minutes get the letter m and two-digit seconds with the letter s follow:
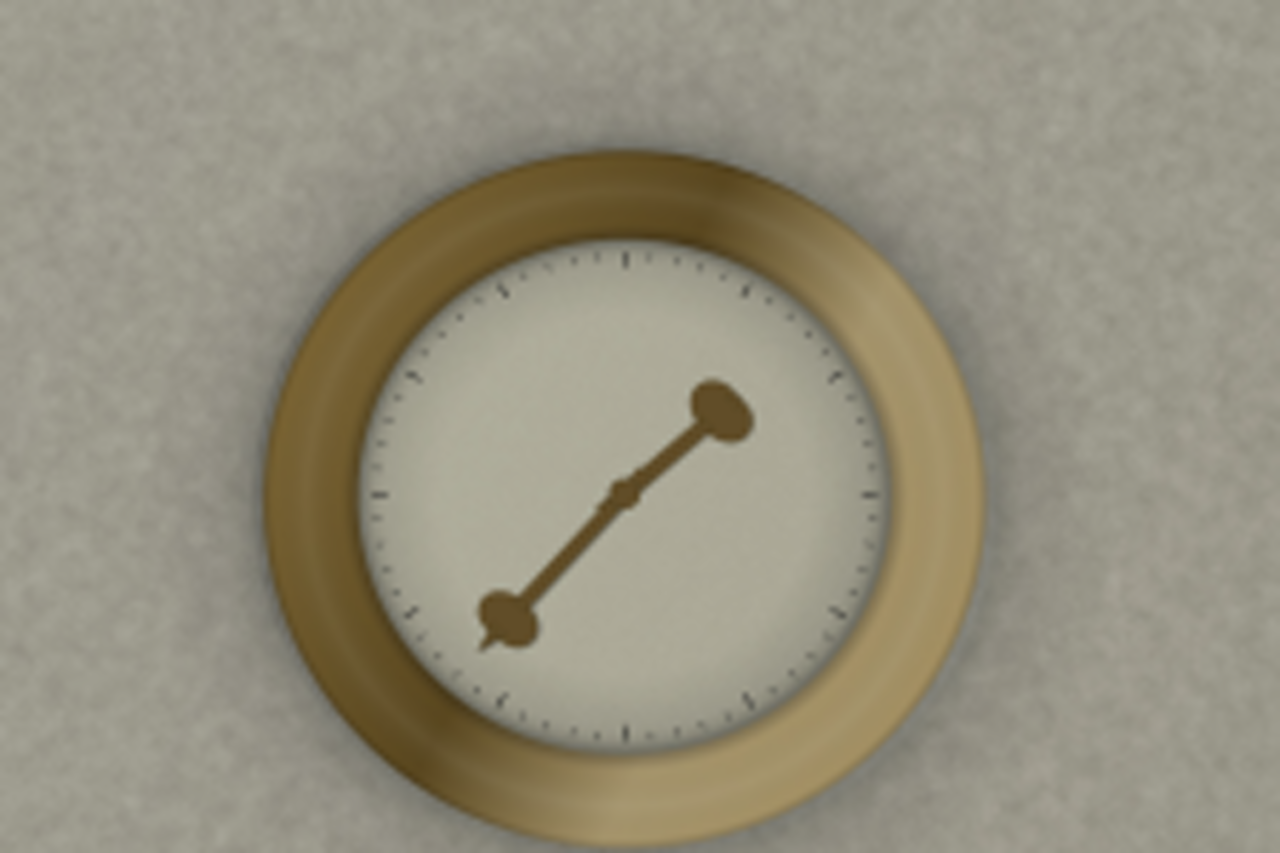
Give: 1h37
